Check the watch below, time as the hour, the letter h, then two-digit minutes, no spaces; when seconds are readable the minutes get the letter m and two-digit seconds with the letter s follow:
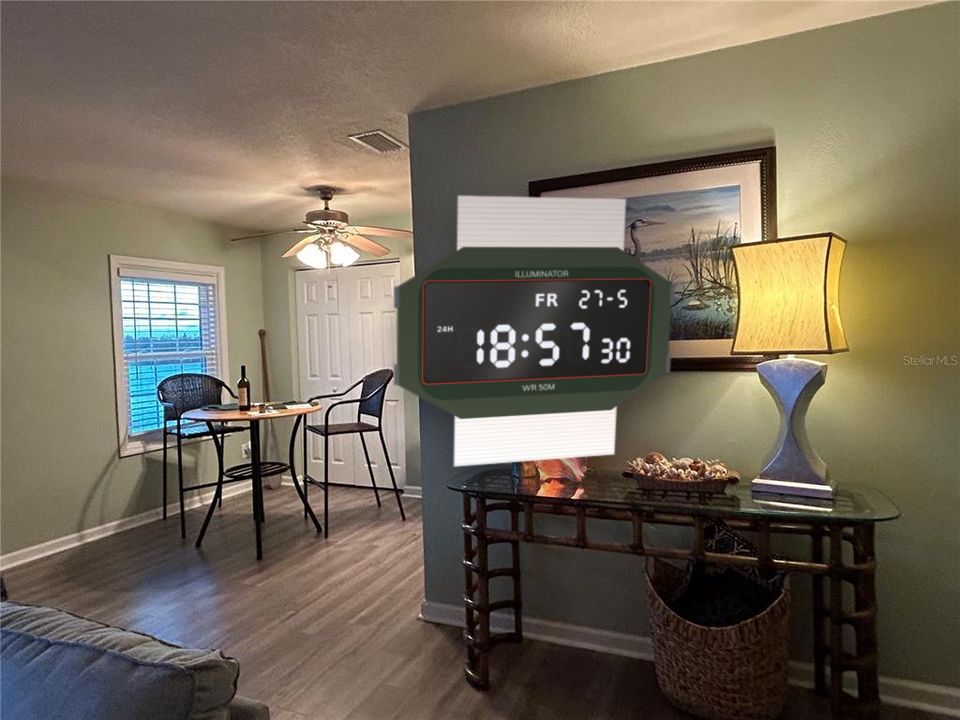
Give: 18h57m30s
